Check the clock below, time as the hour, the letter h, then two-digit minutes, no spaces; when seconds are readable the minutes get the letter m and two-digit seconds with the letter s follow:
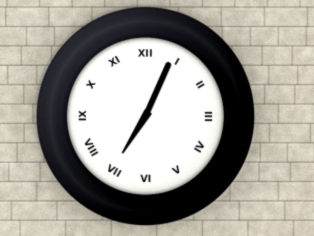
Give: 7h04
